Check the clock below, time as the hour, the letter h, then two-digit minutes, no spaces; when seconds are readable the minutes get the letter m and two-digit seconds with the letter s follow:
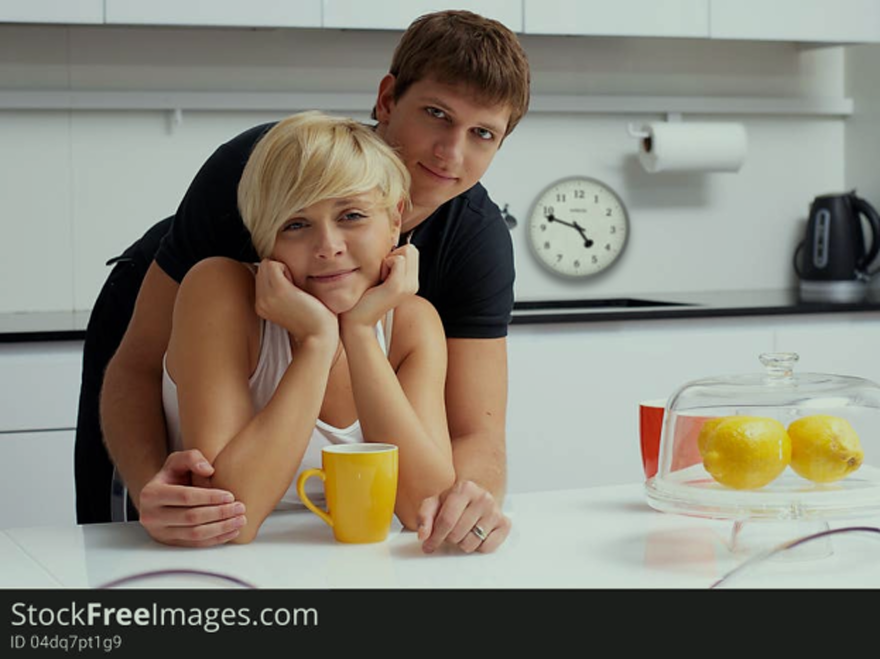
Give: 4h48
